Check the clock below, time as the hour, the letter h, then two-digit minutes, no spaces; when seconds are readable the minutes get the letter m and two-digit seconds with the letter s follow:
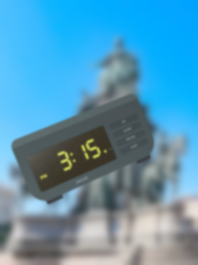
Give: 3h15
